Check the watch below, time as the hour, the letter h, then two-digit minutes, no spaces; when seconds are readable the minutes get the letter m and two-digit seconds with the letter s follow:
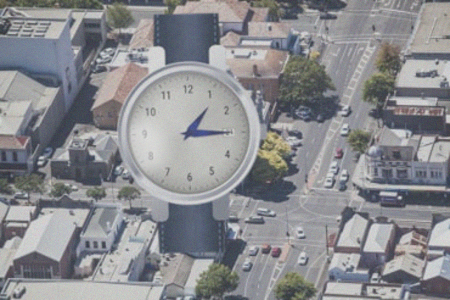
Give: 1h15
